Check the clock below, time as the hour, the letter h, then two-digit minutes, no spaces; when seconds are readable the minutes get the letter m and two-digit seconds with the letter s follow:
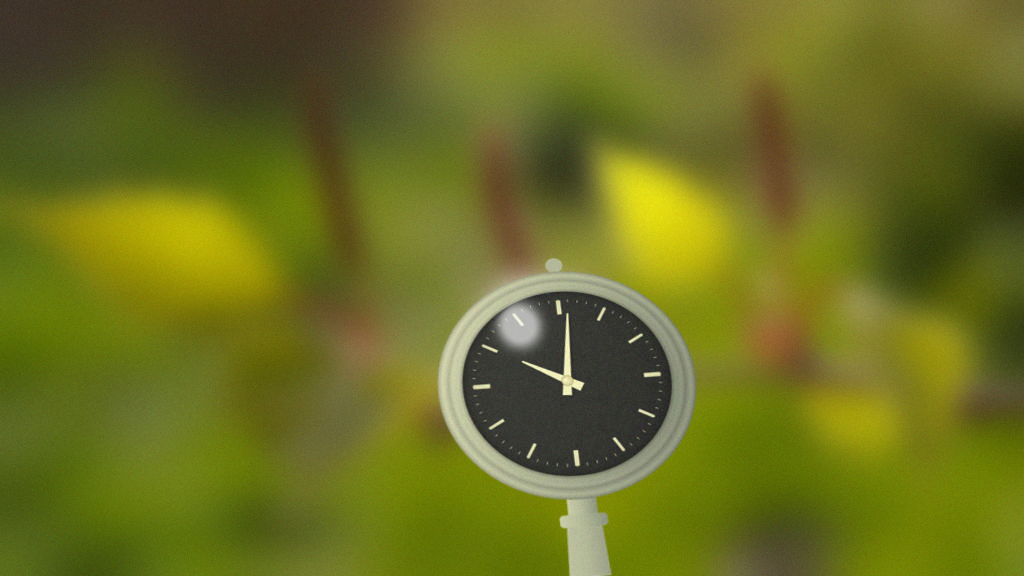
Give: 10h01
